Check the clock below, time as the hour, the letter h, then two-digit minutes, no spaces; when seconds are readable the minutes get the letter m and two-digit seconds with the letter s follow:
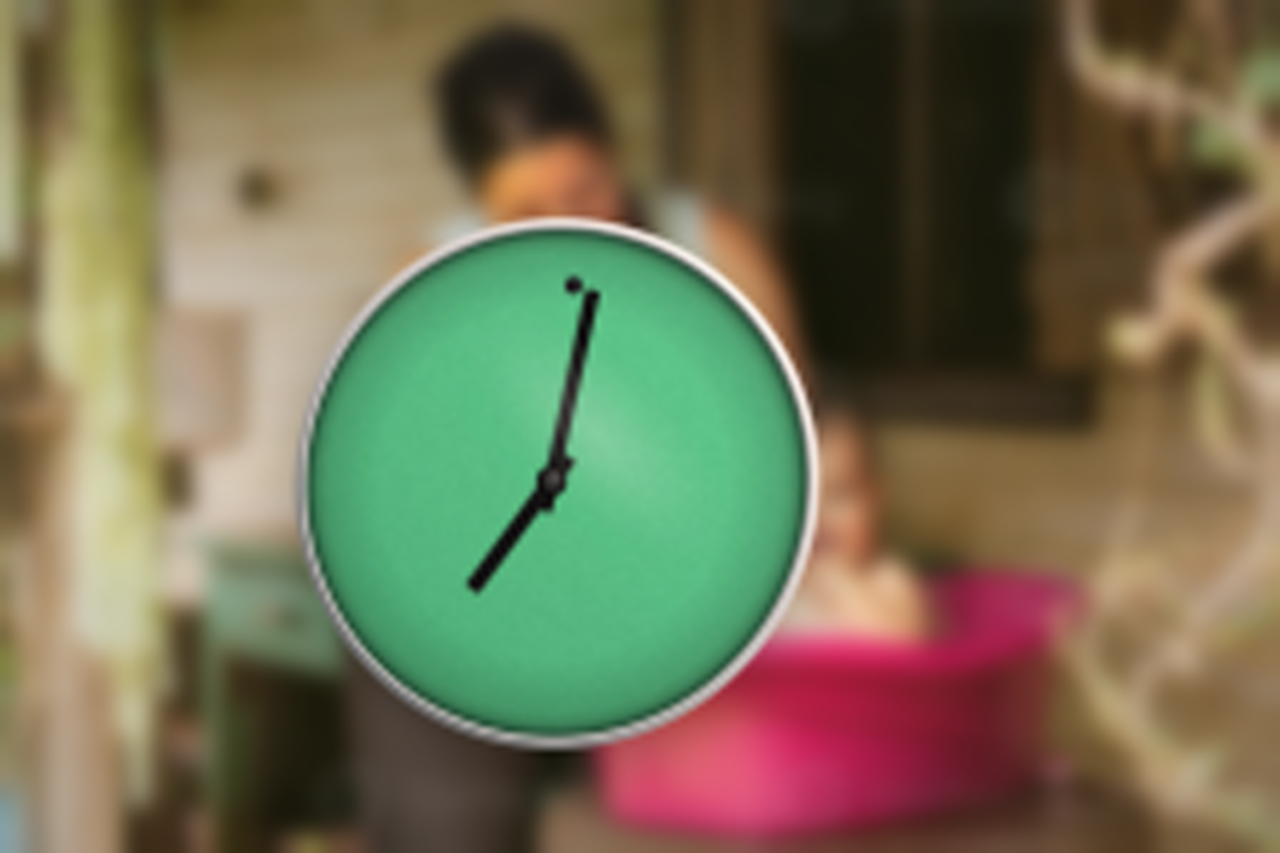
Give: 7h01
